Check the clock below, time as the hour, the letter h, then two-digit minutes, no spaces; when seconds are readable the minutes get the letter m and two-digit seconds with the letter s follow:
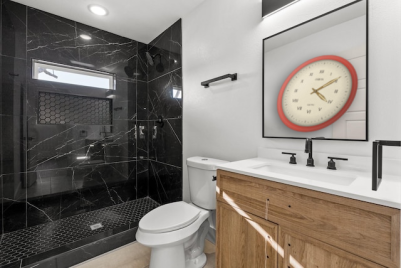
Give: 4h09
